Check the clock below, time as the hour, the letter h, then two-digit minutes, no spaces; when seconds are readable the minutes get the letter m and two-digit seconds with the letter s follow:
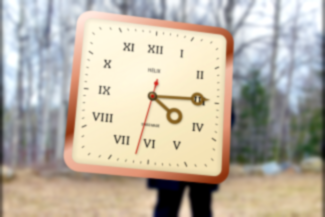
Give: 4h14m32s
